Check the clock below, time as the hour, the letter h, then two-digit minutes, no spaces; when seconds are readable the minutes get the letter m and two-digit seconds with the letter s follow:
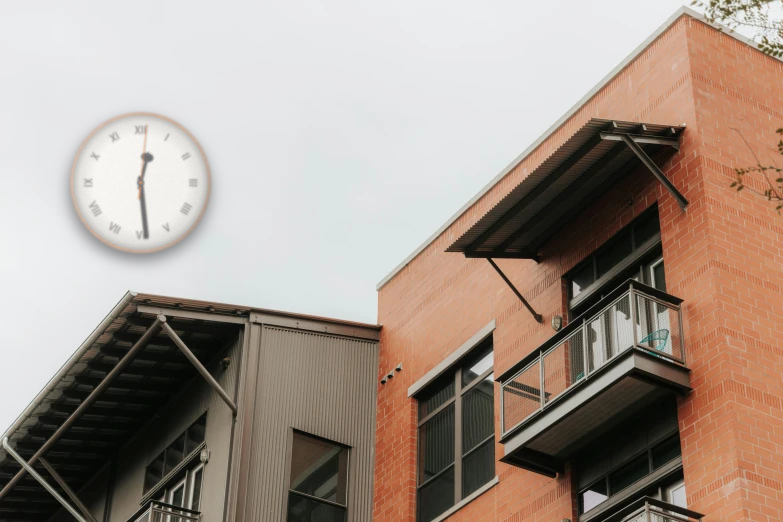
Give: 12h29m01s
